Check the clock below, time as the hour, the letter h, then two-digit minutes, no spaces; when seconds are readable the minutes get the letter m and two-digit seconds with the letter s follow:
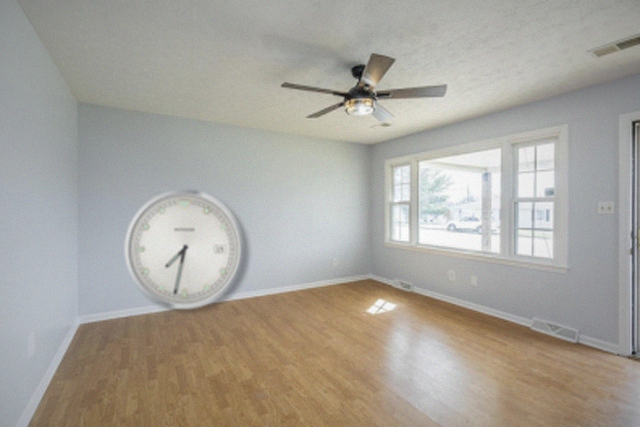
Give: 7h32
